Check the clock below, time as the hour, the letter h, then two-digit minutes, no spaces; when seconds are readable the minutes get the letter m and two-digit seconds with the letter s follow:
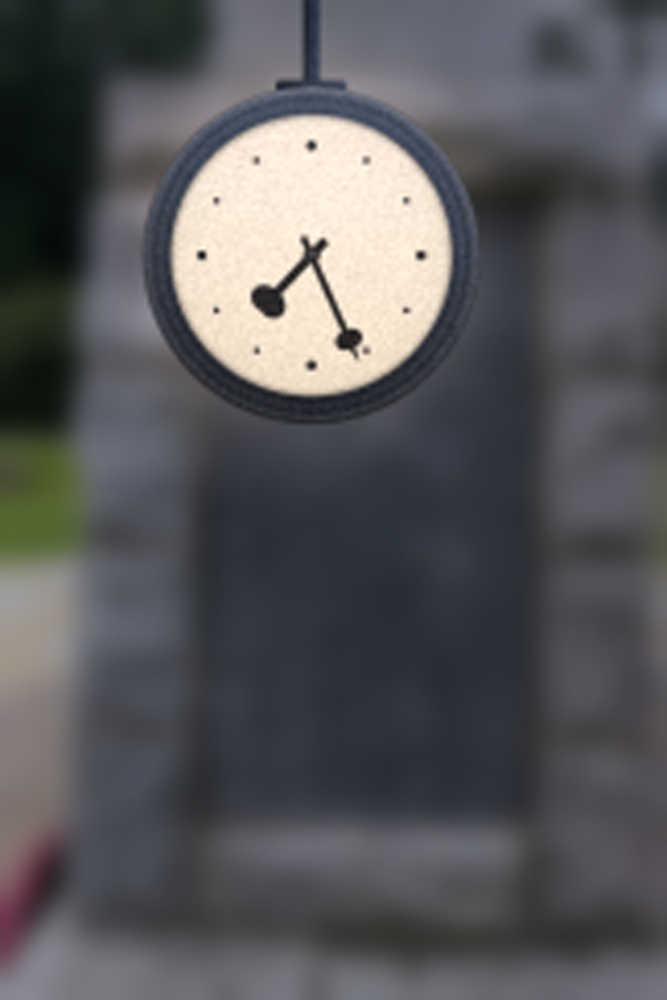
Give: 7h26
